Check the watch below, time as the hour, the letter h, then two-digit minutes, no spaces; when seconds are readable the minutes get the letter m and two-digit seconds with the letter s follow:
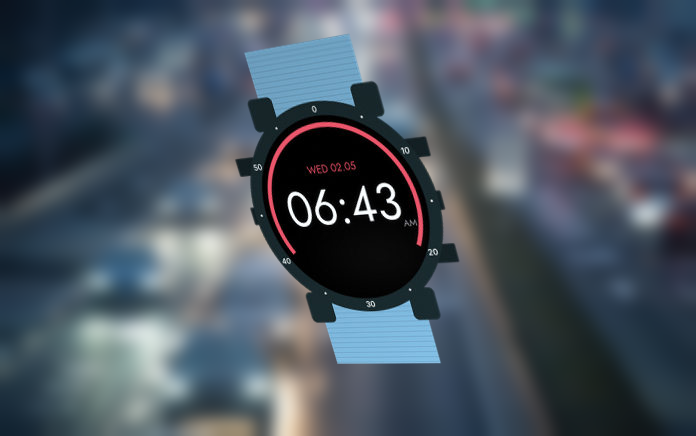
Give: 6h43
